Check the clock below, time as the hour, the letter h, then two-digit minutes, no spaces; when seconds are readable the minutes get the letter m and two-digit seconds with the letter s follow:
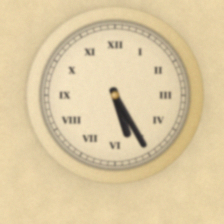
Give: 5h25
